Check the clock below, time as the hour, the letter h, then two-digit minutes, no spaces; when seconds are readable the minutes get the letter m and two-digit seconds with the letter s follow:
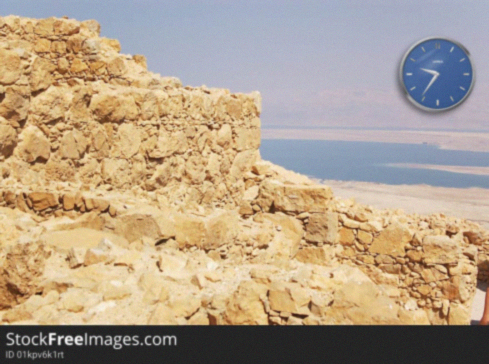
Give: 9h36
